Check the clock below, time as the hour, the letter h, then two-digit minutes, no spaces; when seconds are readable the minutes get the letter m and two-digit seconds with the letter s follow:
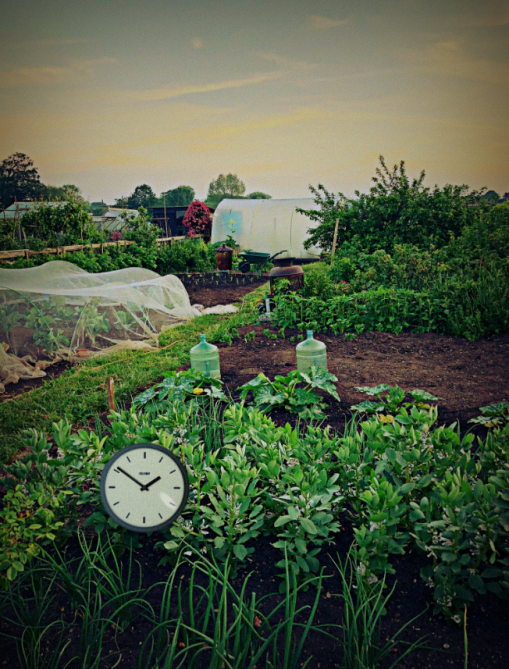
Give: 1h51
